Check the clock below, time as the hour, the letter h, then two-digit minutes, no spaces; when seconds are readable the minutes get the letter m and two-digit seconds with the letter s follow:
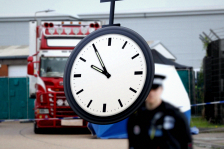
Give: 9h55
